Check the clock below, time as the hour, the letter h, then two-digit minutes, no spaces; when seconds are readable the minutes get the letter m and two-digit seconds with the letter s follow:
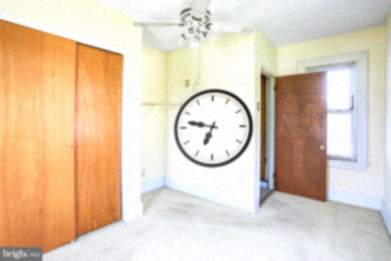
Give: 6h47
